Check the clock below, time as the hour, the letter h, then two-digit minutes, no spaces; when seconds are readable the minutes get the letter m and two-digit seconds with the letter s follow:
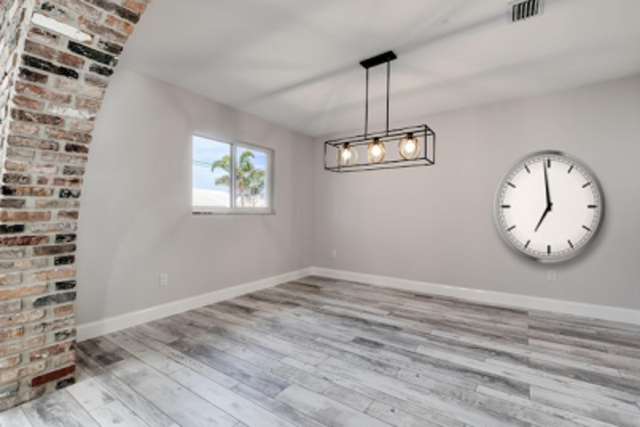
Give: 6h59
